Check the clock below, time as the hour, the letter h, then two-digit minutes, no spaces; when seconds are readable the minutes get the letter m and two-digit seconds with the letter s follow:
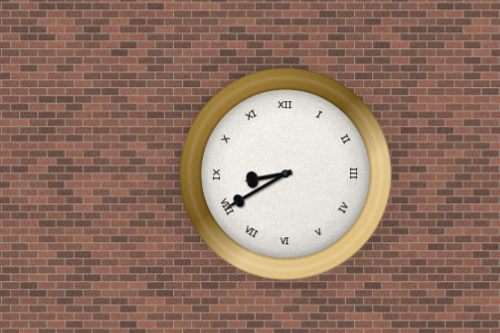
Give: 8h40
